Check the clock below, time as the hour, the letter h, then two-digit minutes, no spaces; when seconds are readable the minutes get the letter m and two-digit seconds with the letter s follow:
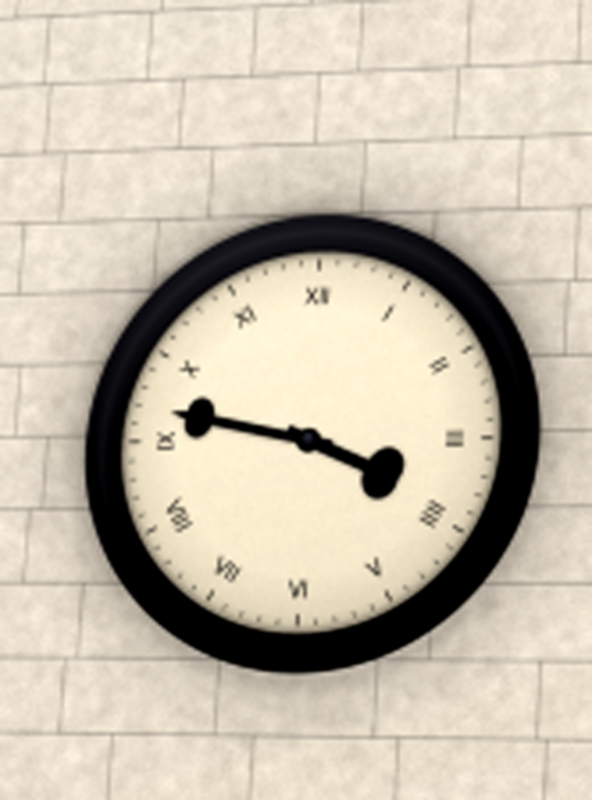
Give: 3h47
